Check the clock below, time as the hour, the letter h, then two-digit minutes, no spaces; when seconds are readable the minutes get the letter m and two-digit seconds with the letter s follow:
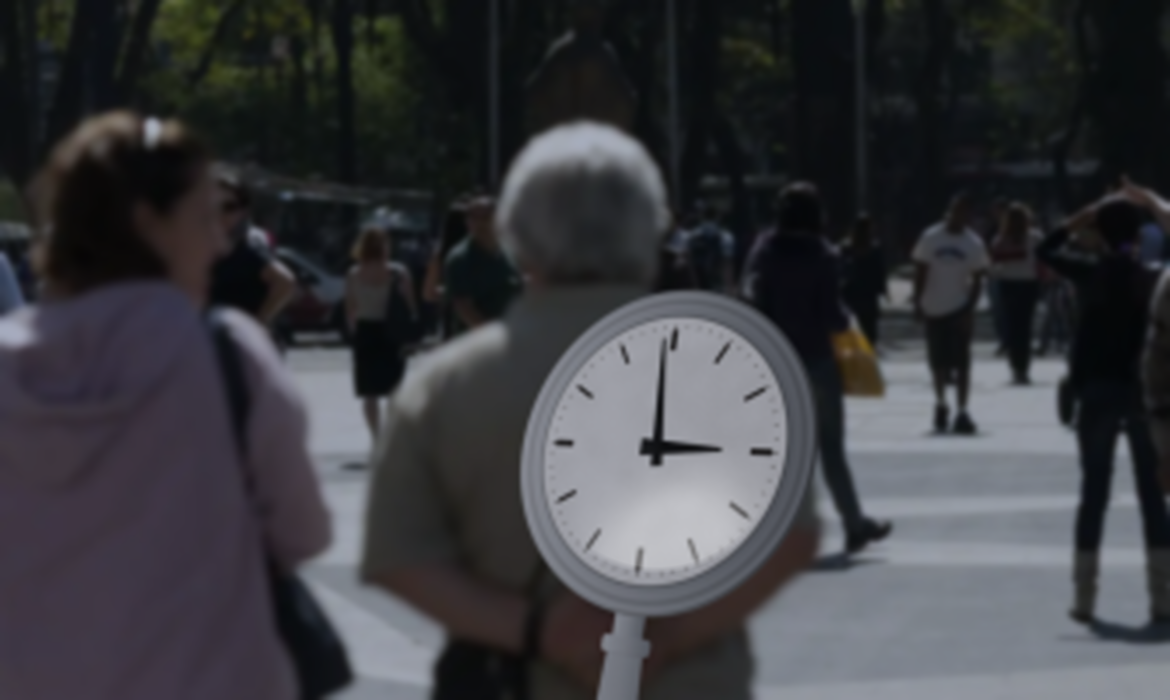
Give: 2h59
